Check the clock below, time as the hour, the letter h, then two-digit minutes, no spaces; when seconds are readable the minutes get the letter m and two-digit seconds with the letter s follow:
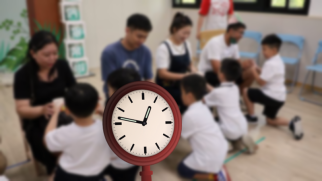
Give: 12h47
